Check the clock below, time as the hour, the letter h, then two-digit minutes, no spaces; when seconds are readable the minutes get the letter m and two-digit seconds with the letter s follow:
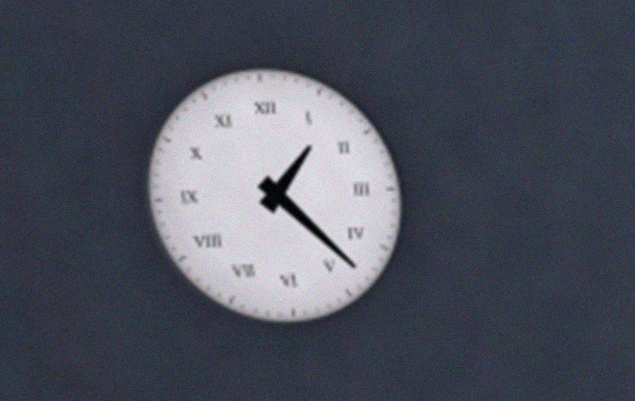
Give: 1h23
